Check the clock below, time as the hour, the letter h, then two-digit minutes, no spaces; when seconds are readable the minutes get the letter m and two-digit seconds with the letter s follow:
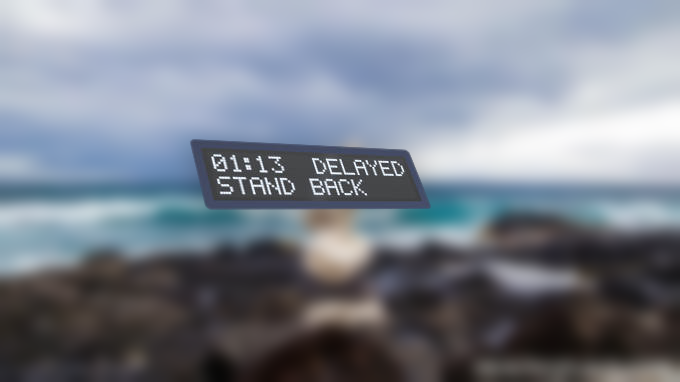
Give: 1h13
